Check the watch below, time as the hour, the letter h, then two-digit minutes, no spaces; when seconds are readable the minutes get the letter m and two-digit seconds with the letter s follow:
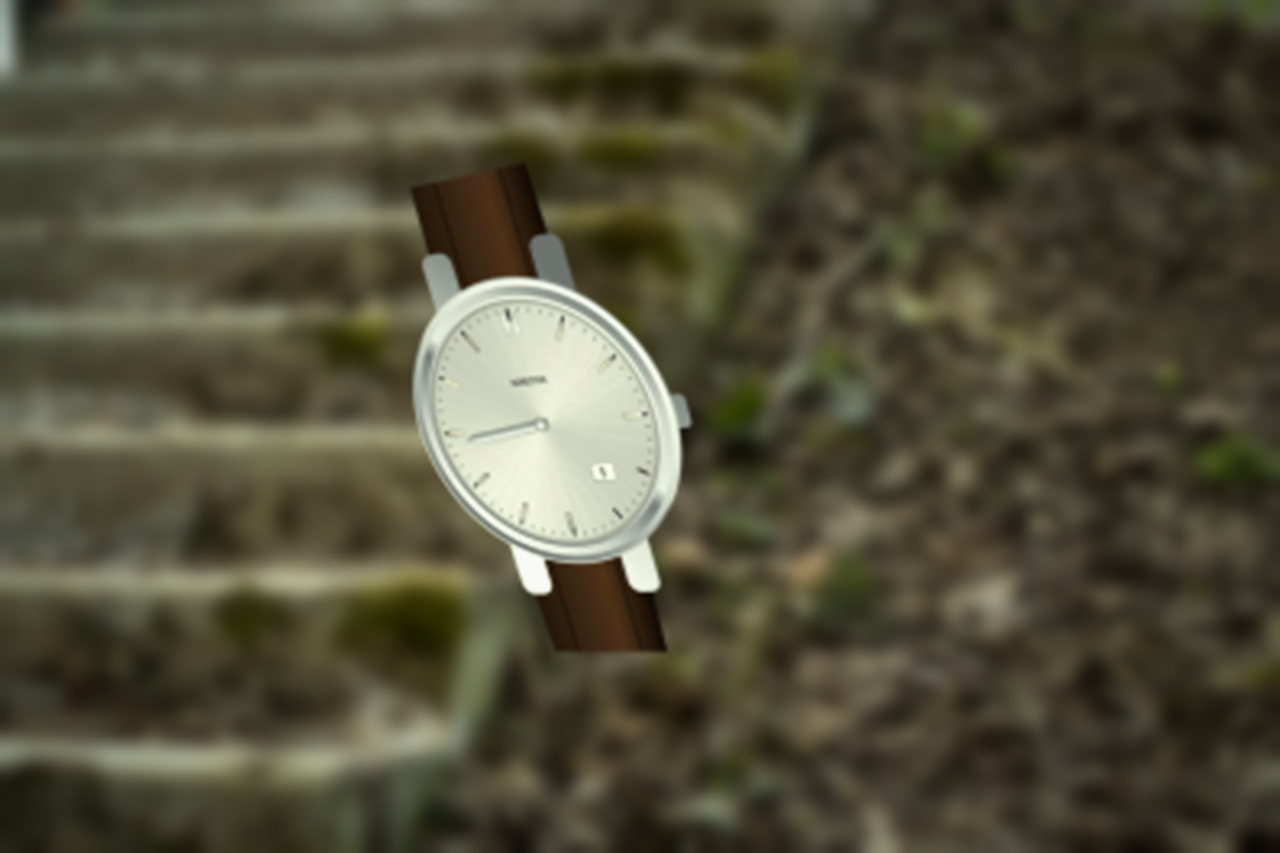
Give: 8h44
